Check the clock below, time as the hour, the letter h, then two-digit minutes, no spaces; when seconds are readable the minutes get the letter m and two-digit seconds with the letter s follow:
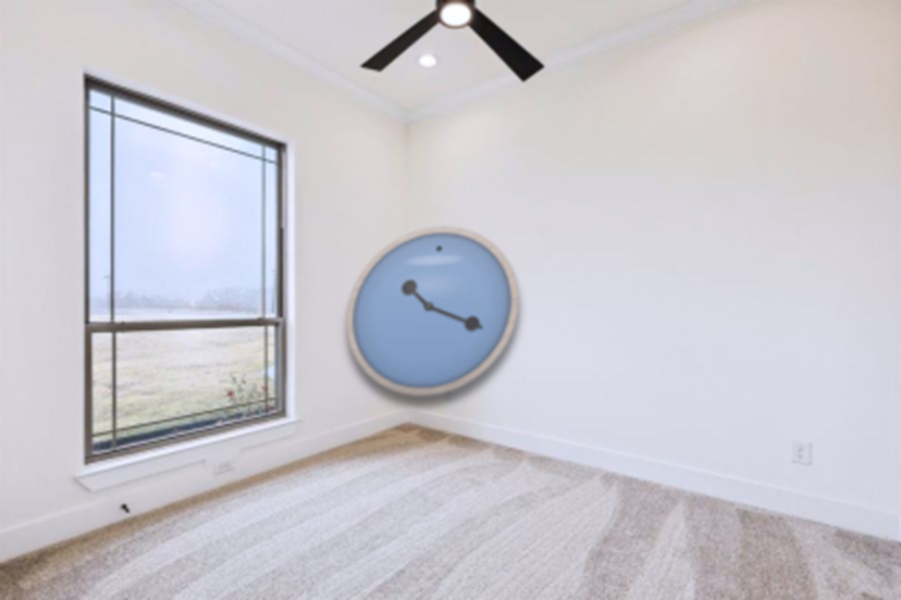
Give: 10h18
